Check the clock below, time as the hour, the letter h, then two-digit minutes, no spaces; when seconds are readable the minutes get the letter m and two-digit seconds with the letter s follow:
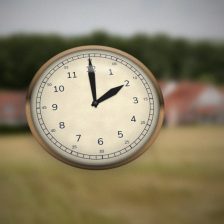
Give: 2h00
